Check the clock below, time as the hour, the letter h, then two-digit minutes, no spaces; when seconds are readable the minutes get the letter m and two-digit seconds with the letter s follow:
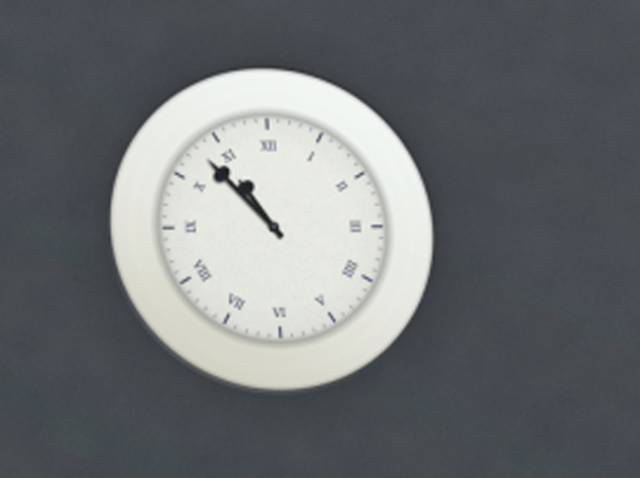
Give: 10h53
